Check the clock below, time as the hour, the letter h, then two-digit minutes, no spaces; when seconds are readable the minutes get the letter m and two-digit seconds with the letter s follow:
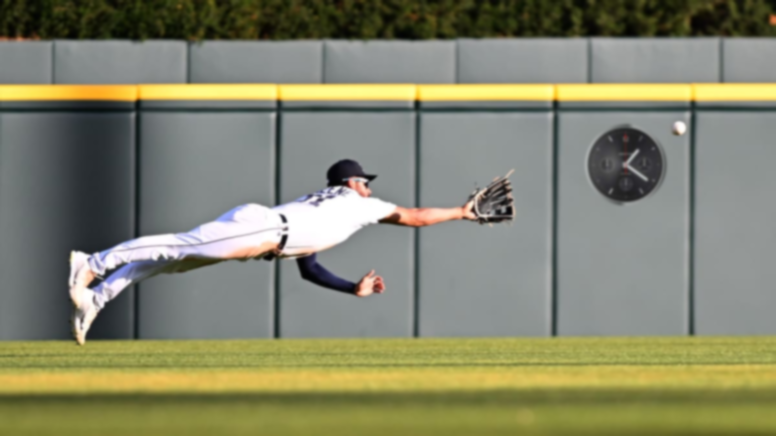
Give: 1h21
